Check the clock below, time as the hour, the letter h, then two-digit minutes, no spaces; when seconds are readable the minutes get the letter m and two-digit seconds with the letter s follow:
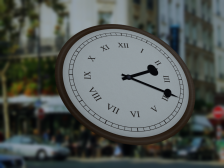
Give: 2h19
